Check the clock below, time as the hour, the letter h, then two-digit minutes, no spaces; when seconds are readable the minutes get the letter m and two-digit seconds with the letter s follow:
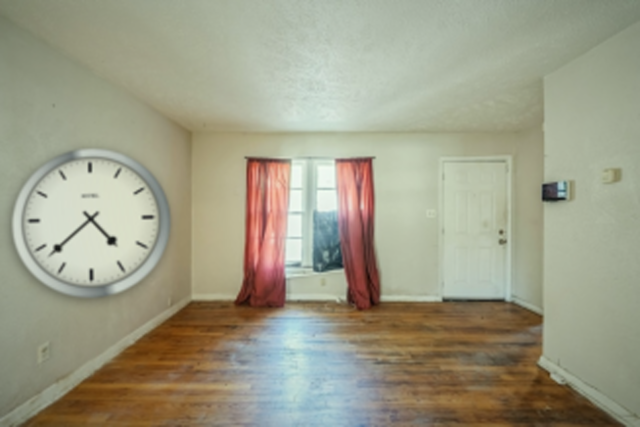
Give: 4h38
